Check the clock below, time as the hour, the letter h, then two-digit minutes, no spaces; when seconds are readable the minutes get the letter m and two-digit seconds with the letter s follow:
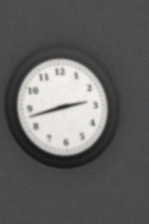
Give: 2h43
